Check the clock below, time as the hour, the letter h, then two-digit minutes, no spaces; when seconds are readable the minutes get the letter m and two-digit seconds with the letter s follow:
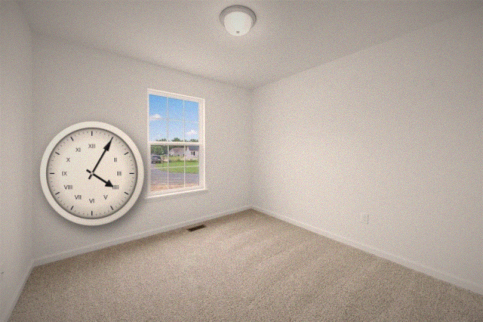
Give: 4h05
